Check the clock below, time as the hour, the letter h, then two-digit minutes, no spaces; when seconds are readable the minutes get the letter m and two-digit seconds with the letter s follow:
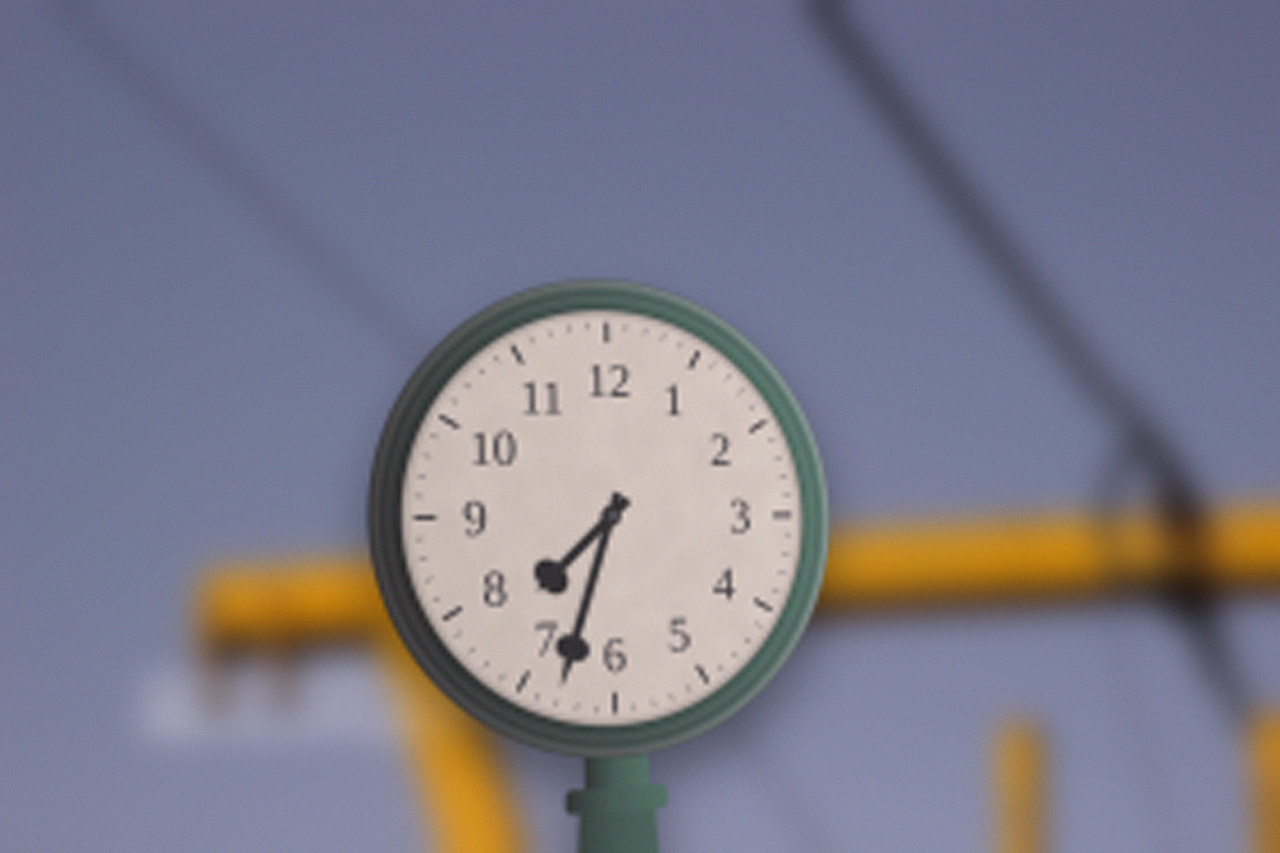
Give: 7h33
